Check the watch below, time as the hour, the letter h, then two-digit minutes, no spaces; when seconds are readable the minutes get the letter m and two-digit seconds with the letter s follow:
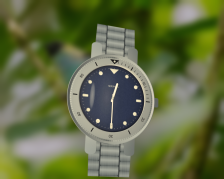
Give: 12h30
